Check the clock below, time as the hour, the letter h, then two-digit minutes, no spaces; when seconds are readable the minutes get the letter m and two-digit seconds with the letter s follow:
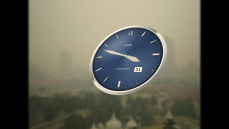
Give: 3h48
